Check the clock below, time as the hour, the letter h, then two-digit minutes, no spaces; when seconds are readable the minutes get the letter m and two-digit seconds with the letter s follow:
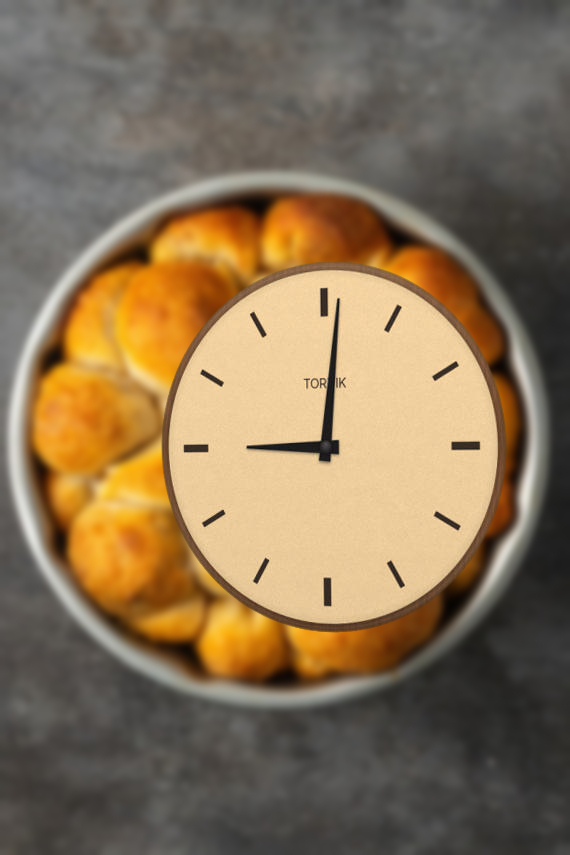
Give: 9h01
